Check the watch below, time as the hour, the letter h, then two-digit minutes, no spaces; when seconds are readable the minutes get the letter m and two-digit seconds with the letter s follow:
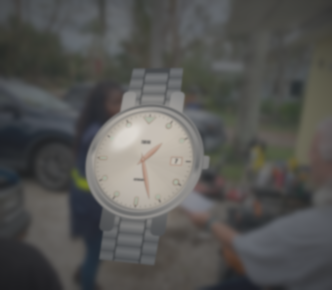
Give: 1h27
